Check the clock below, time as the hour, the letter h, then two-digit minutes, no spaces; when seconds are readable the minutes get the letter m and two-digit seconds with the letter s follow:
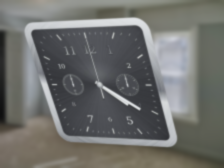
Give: 4h21
